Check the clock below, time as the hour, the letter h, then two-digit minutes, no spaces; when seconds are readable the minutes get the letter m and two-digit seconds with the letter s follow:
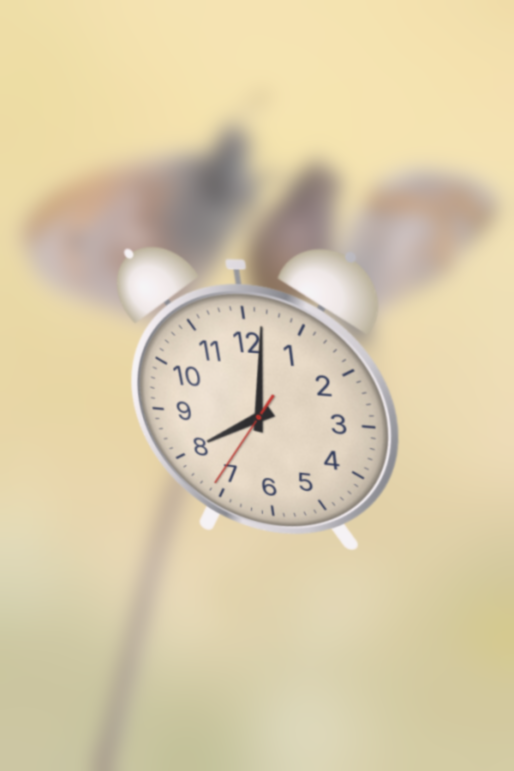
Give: 8h01m36s
